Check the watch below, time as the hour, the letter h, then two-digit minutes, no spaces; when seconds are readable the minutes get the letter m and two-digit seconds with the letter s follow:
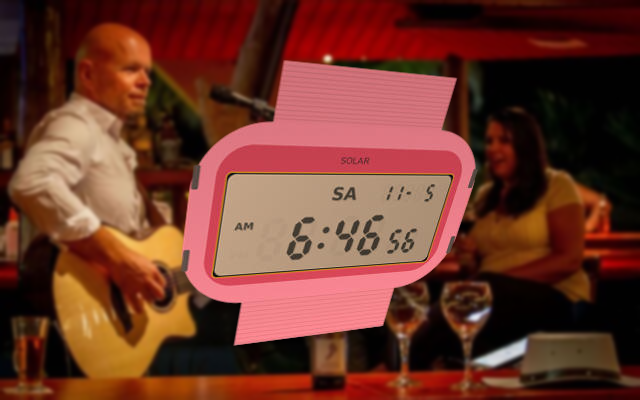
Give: 6h46m56s
